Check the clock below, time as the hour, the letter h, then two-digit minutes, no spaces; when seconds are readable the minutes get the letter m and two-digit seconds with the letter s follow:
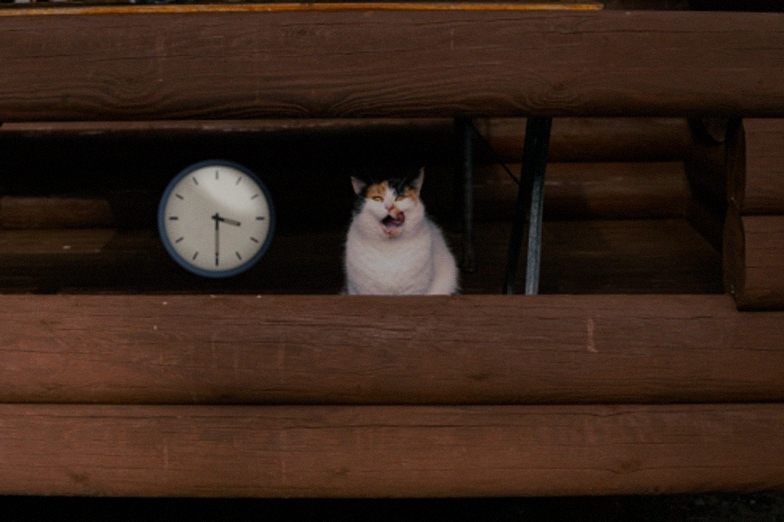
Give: 3h30
